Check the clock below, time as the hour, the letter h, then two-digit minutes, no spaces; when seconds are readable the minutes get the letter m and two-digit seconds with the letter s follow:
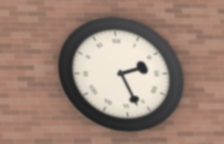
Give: 2h27
